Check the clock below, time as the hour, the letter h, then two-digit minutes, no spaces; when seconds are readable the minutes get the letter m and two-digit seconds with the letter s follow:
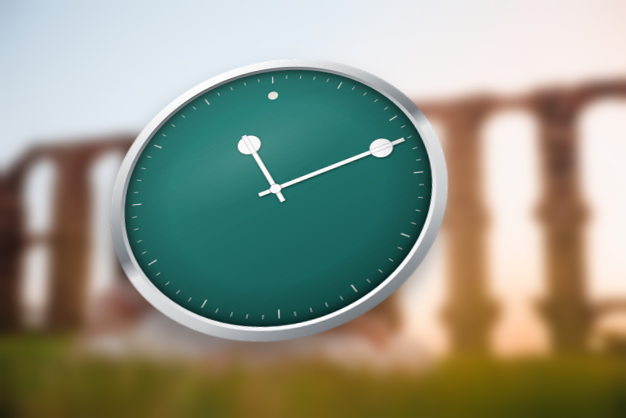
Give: 11h12
